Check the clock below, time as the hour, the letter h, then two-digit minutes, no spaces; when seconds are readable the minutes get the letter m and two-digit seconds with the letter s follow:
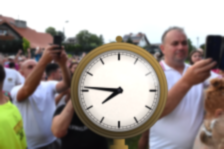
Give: 7h46
